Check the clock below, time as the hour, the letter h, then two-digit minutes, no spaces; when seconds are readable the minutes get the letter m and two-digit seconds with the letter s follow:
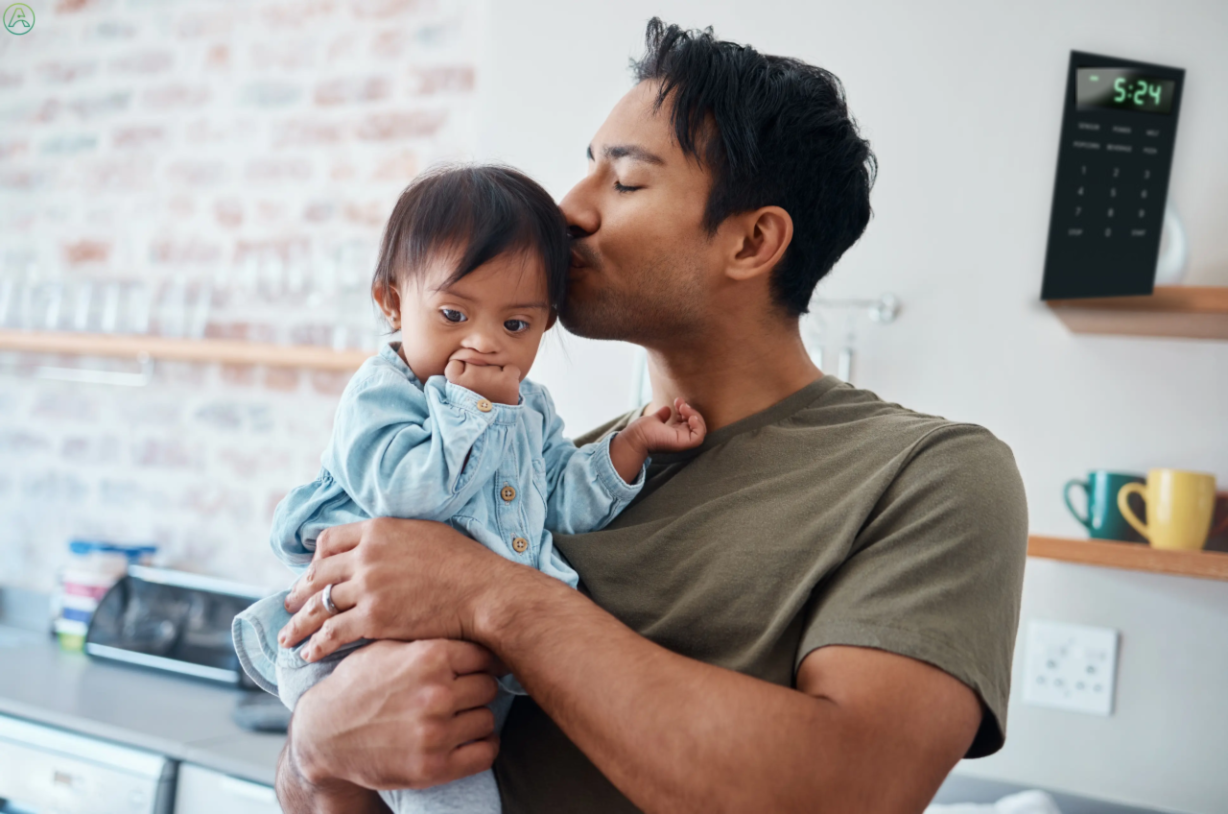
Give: 5h24
